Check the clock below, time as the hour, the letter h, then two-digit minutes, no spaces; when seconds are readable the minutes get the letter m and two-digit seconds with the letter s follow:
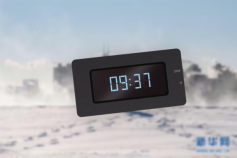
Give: 9h37
